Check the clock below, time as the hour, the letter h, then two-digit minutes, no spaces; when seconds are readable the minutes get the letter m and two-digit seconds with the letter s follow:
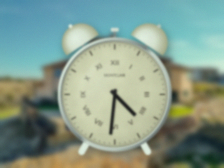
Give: 4h31
